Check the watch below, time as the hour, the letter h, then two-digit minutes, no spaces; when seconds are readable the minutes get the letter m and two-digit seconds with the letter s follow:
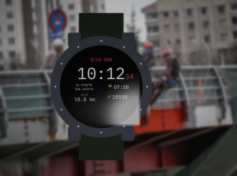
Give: 10h12
